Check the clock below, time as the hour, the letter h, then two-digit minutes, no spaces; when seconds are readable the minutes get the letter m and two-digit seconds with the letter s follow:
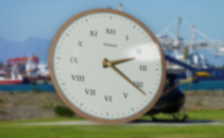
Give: 2h21
